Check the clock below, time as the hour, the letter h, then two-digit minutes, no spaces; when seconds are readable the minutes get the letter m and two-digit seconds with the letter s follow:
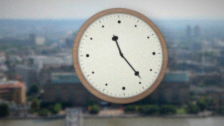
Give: 11h24
